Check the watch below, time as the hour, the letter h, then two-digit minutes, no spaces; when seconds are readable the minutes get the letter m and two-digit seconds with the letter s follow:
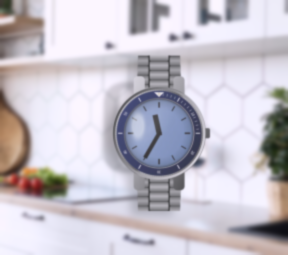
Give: 11h35
